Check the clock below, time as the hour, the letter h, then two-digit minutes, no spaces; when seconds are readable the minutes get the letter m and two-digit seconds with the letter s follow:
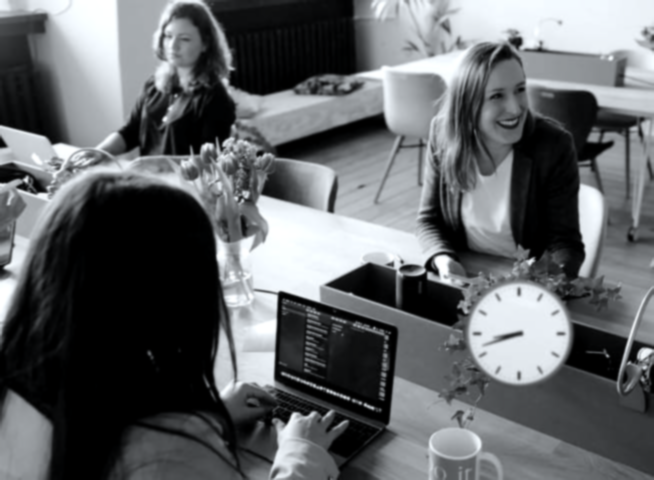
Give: 8h42
